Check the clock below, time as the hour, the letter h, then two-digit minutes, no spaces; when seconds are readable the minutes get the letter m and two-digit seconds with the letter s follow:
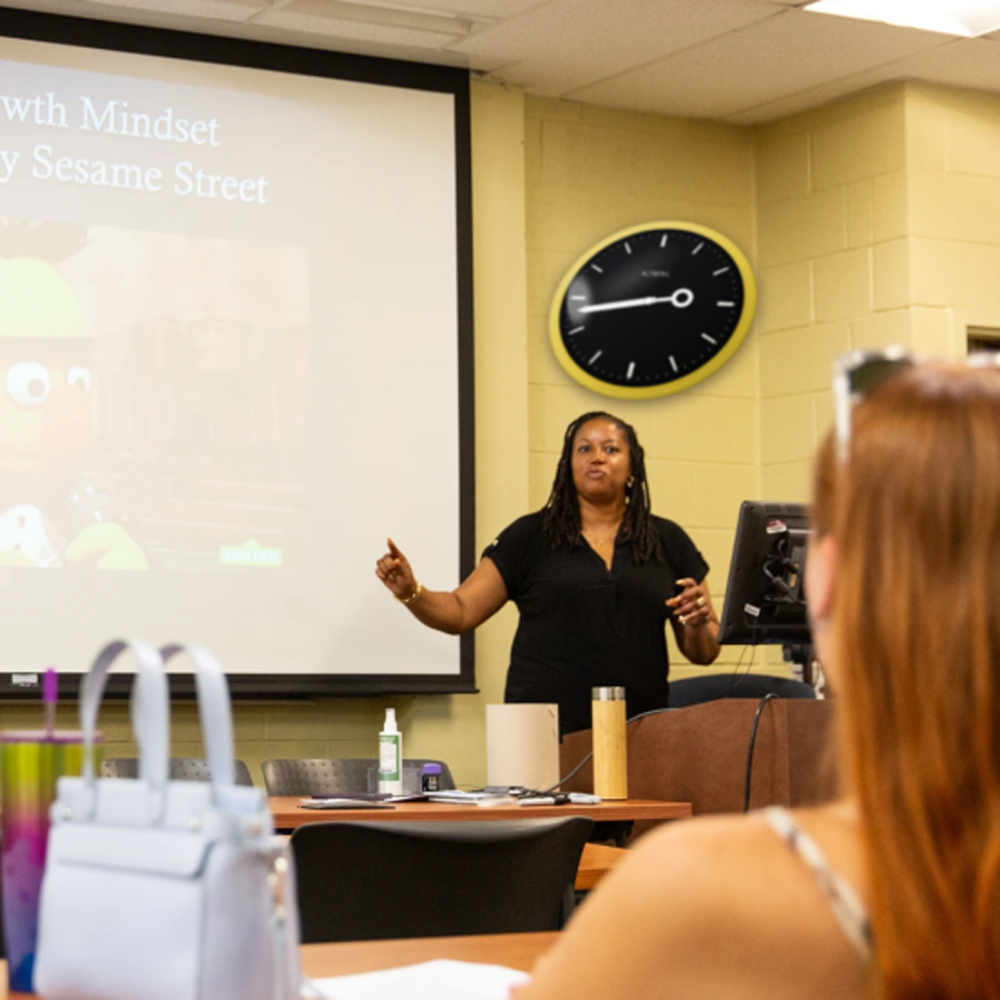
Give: 2h43
